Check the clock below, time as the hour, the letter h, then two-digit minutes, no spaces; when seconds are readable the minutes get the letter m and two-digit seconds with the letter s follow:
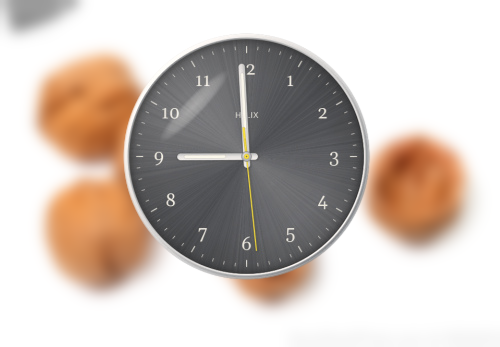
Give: 8h59m29s
